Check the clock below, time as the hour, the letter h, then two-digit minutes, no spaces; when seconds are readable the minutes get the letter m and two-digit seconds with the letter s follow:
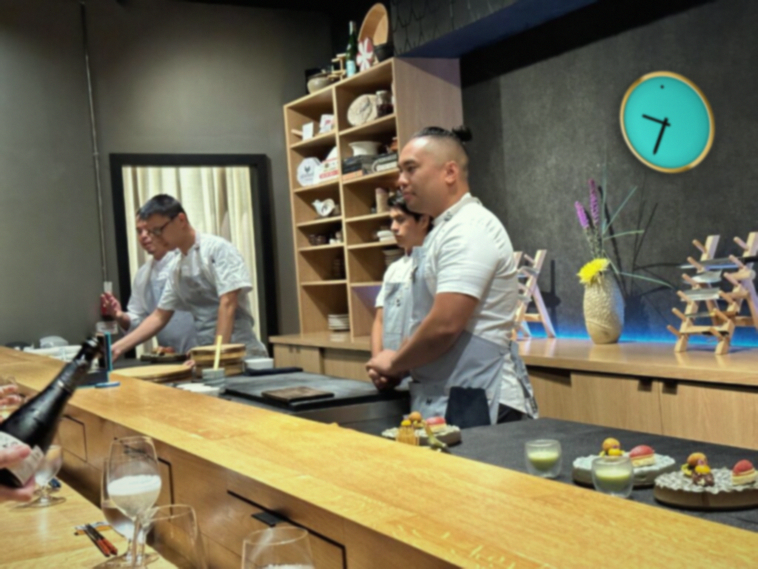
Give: 9h34
